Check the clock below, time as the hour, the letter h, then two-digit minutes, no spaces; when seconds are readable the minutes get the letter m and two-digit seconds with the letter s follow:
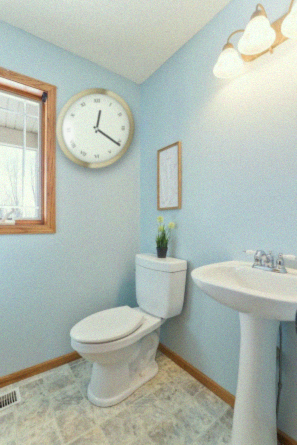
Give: 12h21
